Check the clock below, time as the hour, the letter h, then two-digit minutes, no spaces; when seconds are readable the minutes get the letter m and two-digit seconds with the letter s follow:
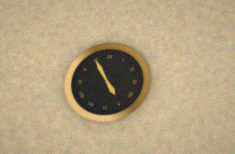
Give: 4h55
